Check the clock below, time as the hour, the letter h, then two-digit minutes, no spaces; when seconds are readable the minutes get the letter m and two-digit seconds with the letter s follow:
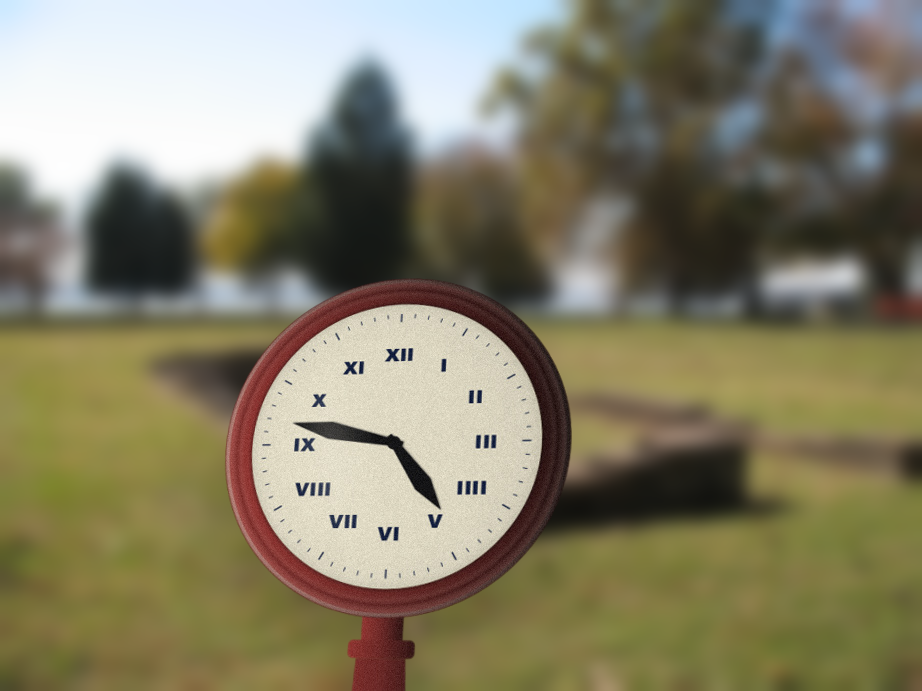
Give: 4h47
